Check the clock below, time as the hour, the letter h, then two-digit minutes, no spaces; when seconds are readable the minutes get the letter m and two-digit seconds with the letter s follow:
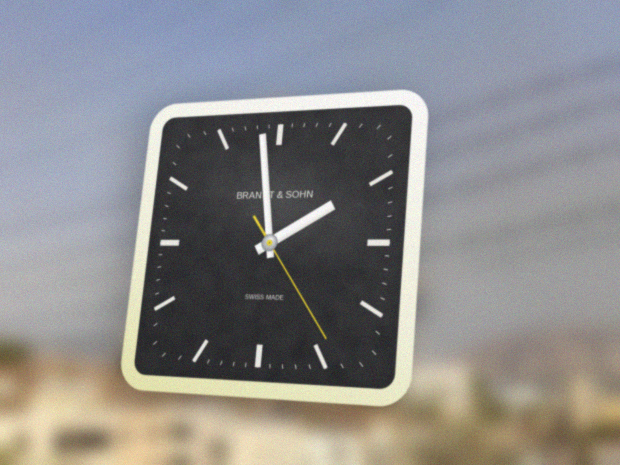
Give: 1h58m24s
